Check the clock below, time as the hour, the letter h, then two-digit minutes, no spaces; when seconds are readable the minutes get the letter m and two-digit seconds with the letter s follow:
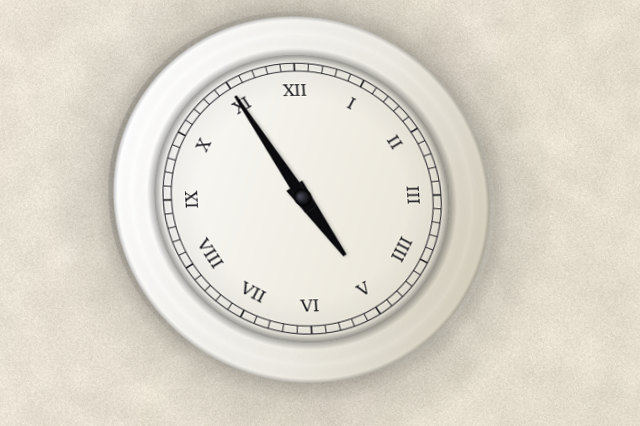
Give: 4h55
